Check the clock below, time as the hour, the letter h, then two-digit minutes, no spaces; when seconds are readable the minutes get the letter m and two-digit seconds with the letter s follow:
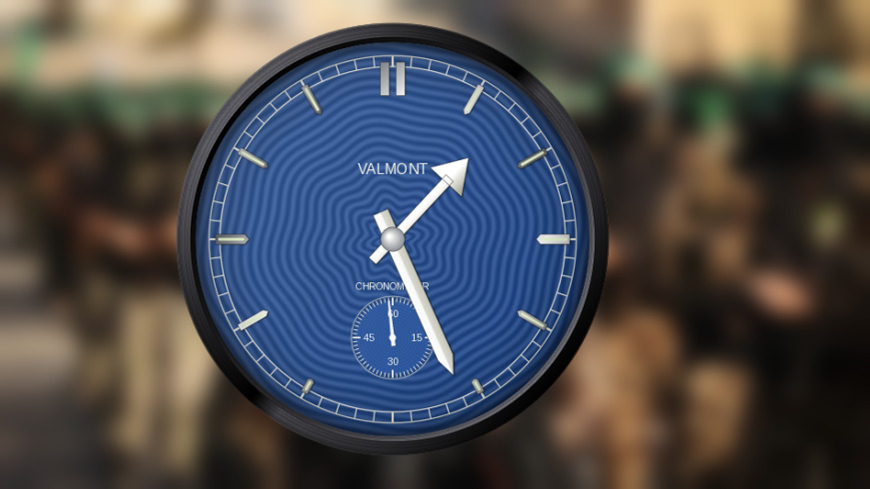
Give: 1h25m59s
